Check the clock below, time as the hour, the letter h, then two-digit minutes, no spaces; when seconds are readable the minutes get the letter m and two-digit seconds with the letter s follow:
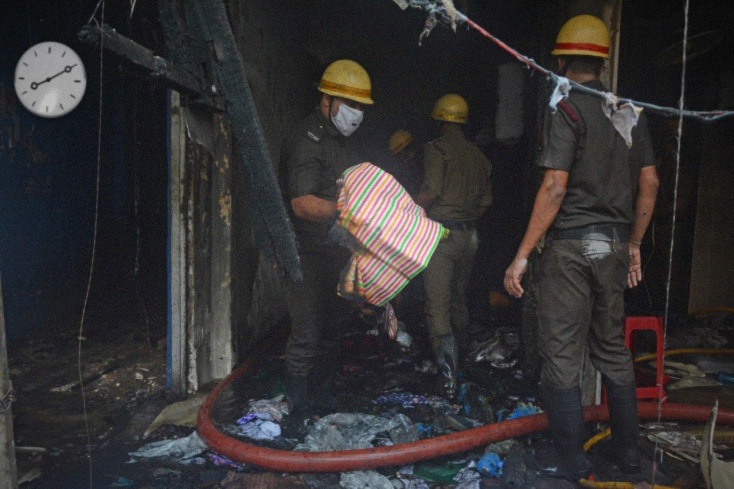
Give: 8h10
